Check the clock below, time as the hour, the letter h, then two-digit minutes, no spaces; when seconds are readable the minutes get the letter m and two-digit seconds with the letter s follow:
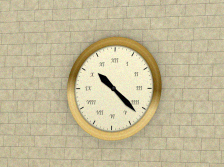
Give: 10h22
